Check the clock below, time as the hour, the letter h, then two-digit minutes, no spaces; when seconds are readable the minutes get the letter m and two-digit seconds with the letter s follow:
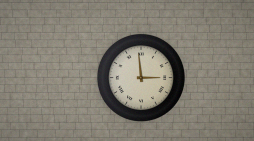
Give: 2h59
